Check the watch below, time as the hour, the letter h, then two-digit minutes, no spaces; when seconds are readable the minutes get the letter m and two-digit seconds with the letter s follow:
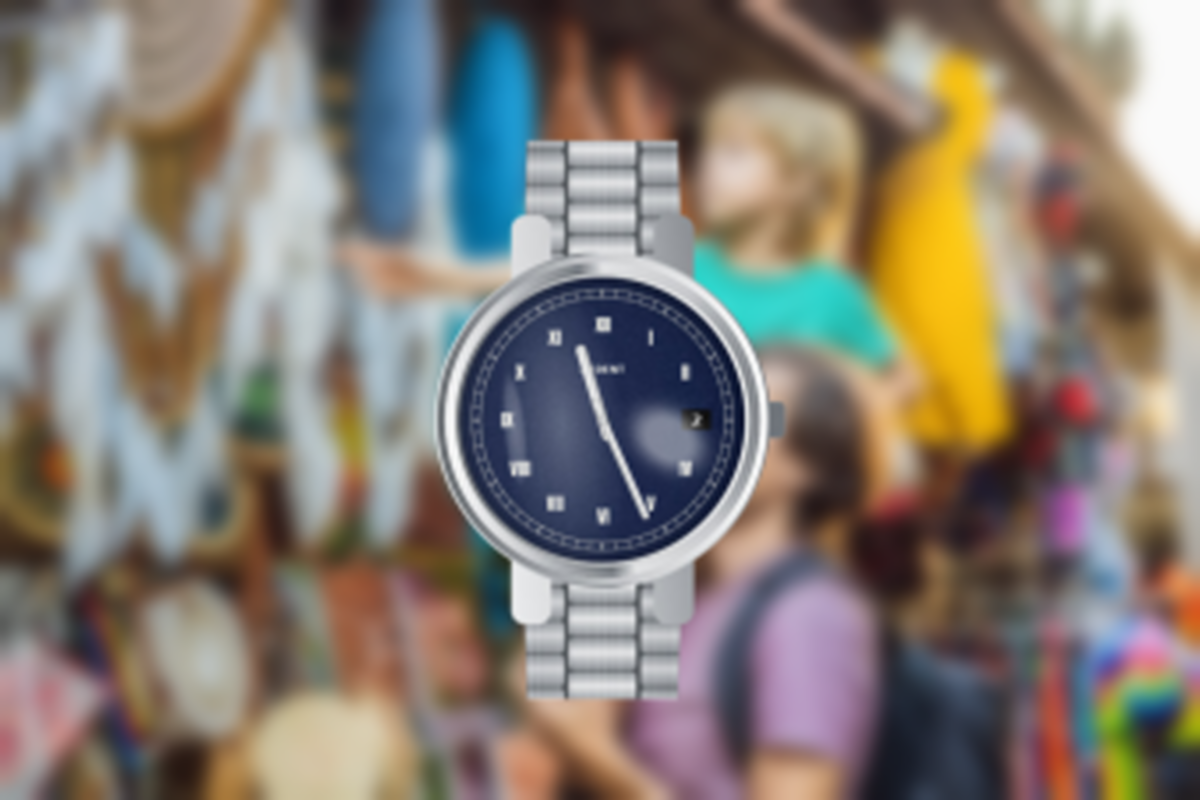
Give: 11h26
